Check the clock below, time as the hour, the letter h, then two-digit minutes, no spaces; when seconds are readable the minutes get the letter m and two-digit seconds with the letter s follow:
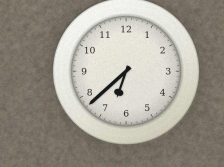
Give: 6h38
